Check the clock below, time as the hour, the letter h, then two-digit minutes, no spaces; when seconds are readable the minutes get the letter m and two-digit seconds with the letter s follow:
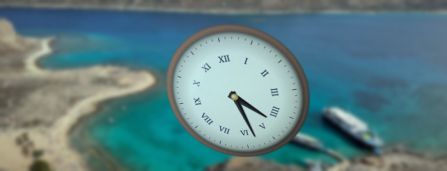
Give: 4h28
